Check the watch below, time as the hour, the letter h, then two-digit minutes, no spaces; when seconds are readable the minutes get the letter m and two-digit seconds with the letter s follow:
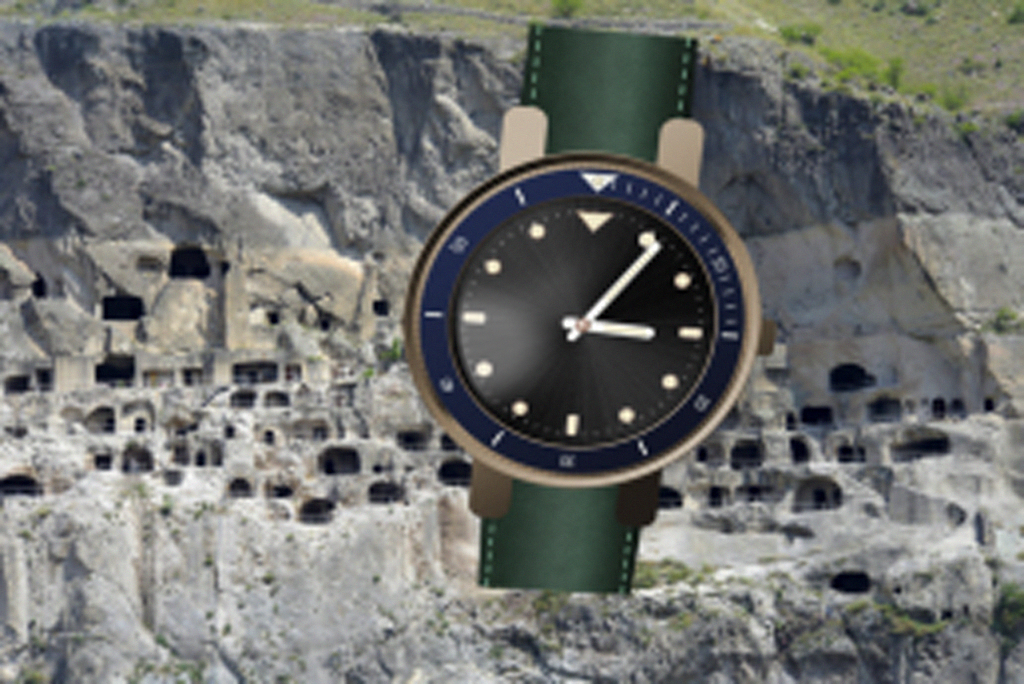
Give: 3h06
